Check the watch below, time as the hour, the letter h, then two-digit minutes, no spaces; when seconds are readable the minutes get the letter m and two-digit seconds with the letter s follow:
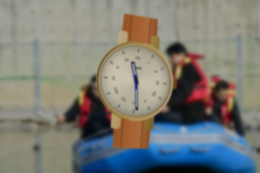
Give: 11h29
